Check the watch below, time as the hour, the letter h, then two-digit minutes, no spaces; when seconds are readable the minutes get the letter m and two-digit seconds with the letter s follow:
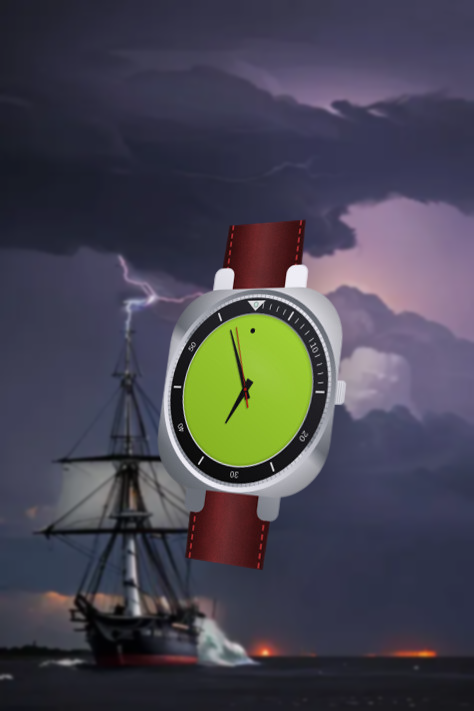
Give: 6h55m57s
